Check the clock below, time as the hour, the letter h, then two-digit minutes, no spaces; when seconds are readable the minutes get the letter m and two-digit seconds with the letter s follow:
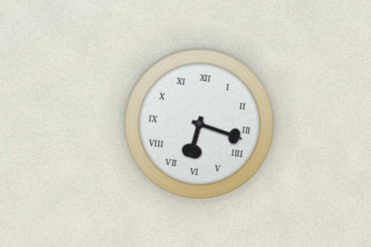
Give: 6h17
